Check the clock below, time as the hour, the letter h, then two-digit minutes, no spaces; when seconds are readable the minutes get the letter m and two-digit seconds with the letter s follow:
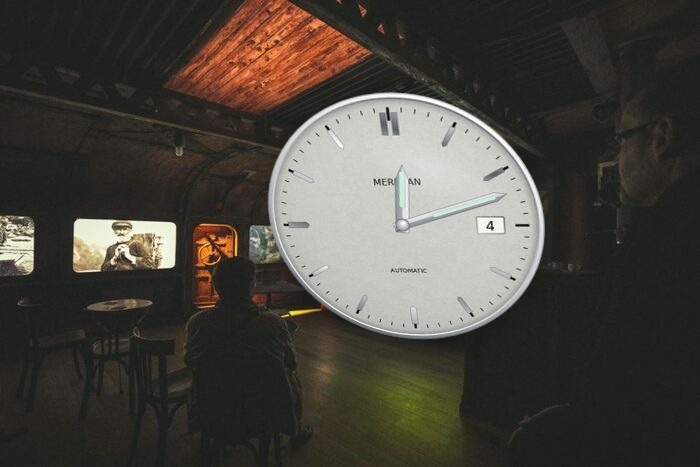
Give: 12h12
